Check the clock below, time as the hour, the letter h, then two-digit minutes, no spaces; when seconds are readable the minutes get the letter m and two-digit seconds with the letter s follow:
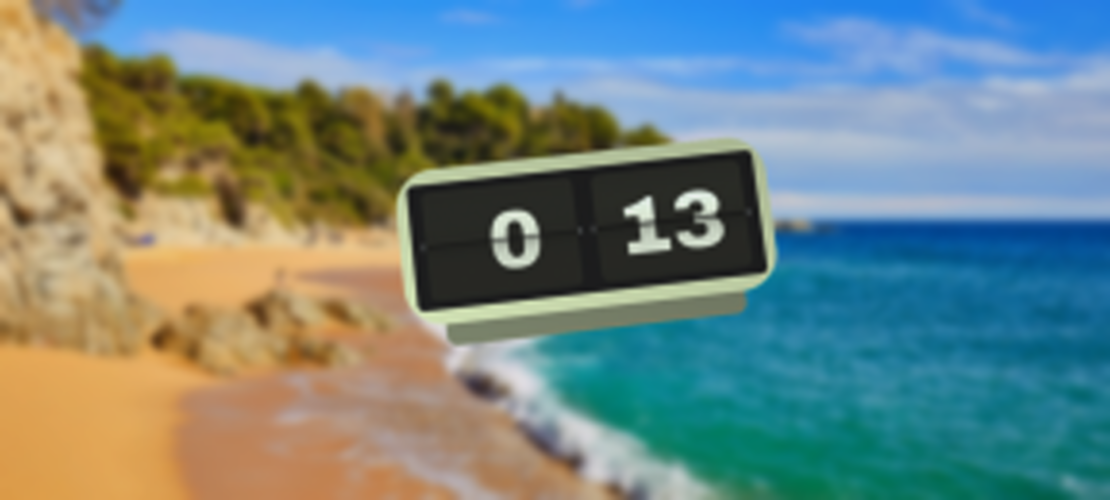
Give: 0h13
